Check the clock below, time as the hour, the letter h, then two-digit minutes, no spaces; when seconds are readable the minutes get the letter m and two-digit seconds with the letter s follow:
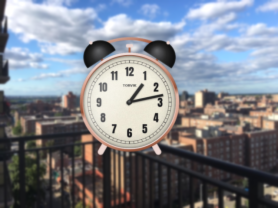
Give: 1h13
